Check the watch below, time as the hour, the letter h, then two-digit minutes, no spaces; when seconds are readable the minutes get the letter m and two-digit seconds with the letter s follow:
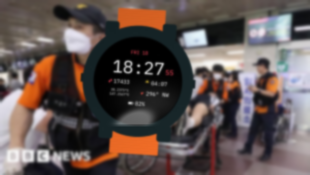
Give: 18h27
